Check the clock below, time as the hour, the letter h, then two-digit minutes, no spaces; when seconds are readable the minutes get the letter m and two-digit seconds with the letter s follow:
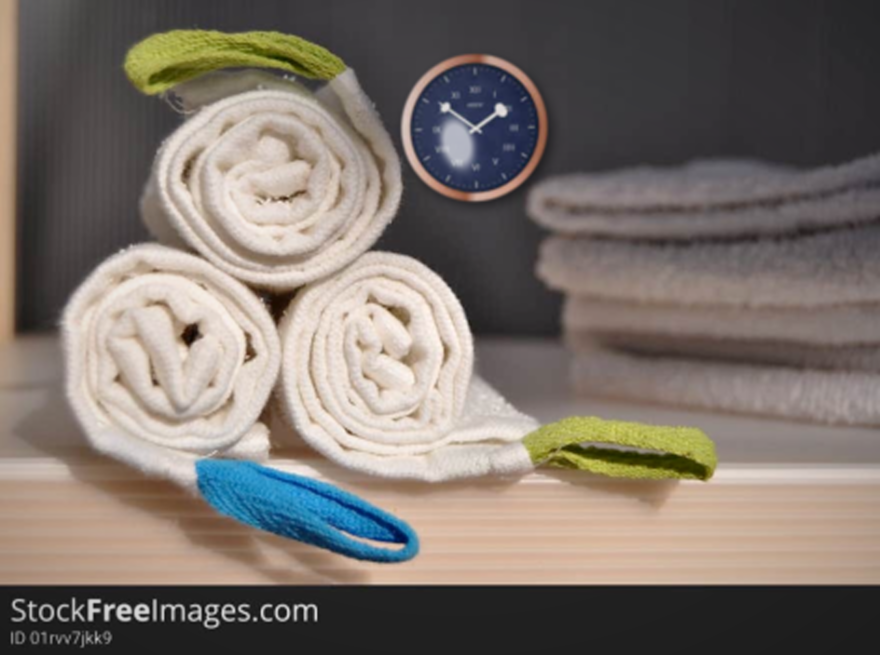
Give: 1h51
